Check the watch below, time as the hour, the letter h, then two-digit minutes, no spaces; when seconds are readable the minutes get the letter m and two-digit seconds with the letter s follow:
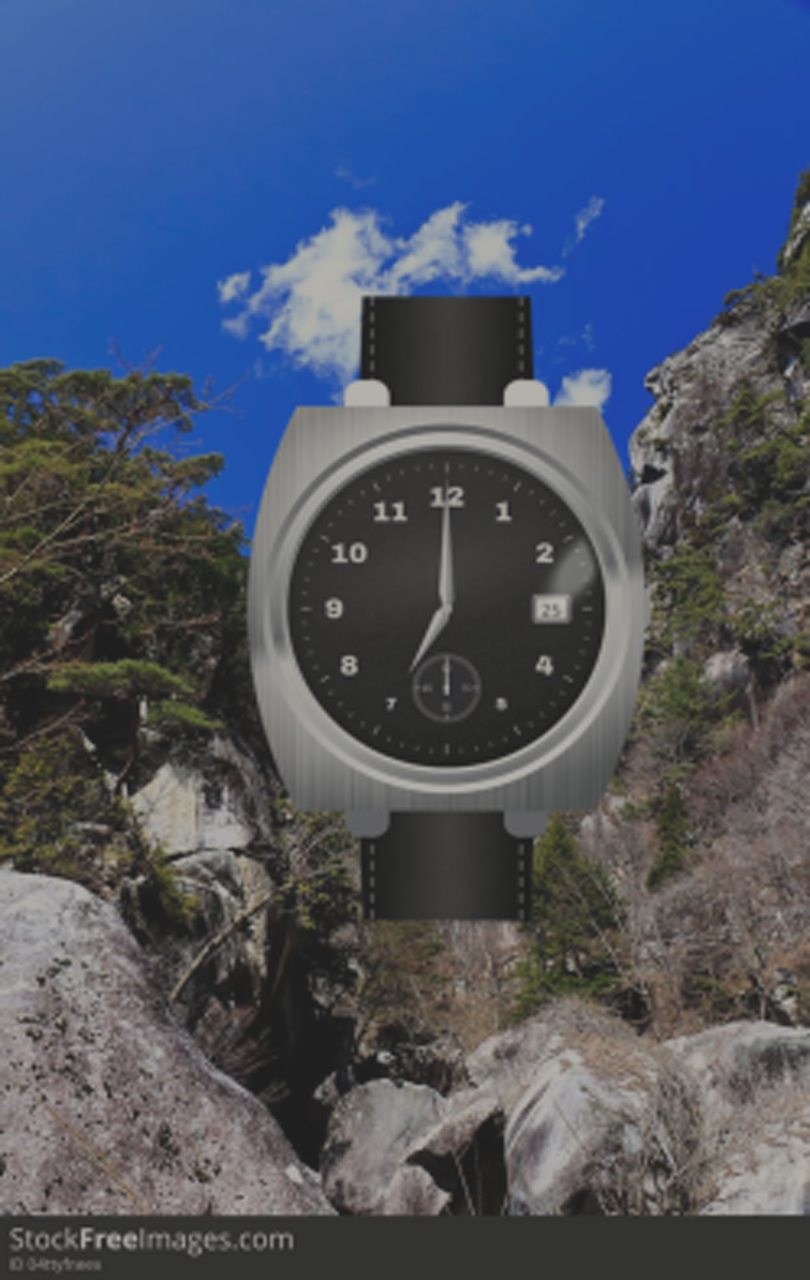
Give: 7h00
